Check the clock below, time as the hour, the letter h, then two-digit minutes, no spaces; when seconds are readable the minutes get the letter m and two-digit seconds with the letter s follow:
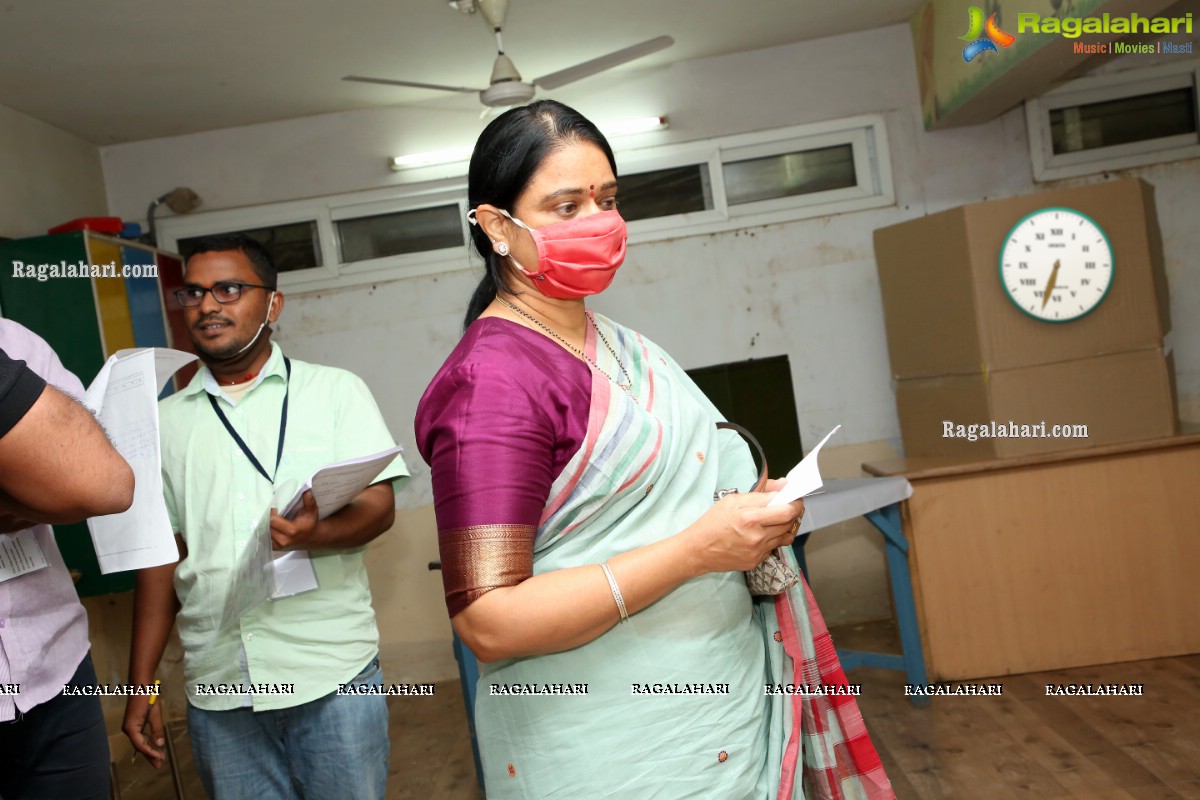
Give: 6h33
